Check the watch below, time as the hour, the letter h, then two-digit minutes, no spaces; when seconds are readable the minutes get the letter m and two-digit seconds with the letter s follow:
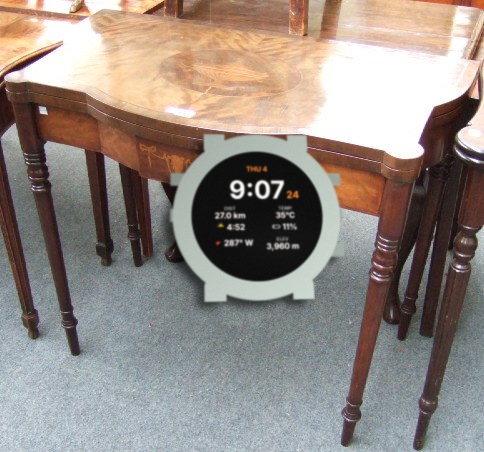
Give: 9h07m24s
